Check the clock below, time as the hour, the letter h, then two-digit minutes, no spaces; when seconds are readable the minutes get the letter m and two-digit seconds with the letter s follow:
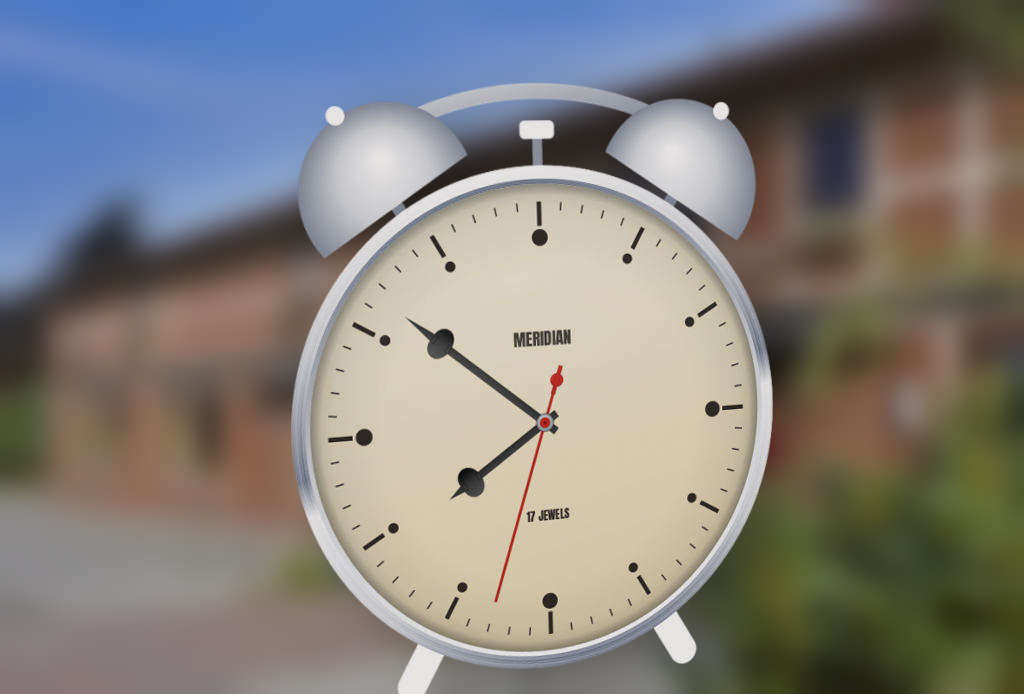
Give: 7h51m33s
